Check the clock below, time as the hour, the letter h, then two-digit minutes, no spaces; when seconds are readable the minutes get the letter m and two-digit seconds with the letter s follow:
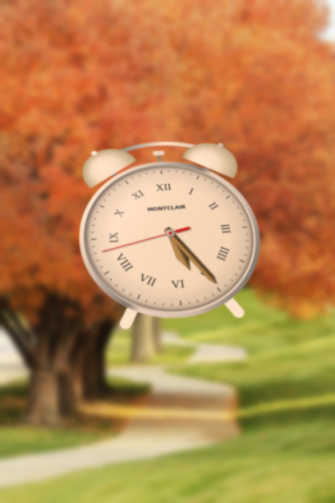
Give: 5h24m43s
